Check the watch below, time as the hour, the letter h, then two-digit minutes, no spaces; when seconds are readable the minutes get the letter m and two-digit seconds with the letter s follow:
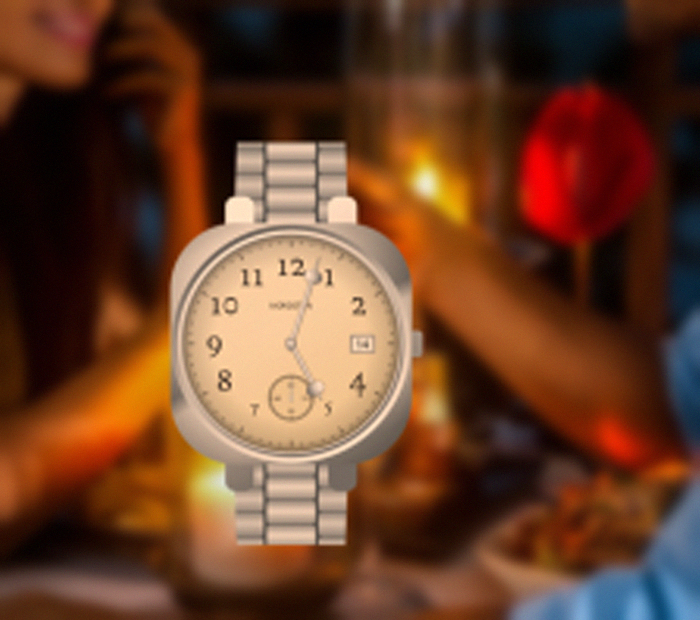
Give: 5h03
